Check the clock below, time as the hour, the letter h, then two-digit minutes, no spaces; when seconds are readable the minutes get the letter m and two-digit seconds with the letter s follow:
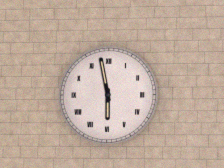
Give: 5h58
